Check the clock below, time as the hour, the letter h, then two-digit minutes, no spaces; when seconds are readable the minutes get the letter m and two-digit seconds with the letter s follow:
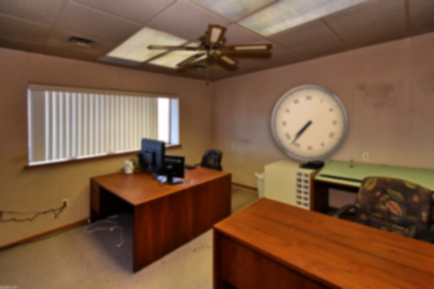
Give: 7h37
